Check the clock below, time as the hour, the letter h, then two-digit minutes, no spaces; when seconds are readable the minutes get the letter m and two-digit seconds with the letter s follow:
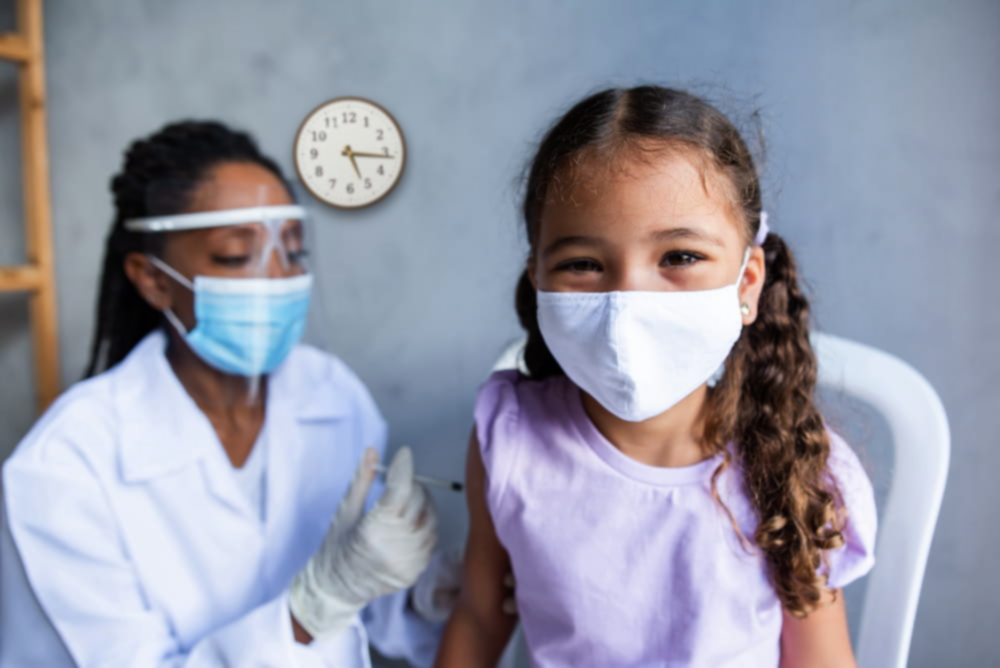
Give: 5h16
